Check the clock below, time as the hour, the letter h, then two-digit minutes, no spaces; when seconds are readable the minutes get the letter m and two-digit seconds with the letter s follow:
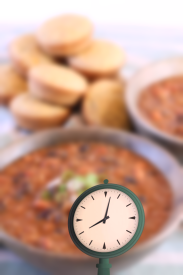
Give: 8h02
